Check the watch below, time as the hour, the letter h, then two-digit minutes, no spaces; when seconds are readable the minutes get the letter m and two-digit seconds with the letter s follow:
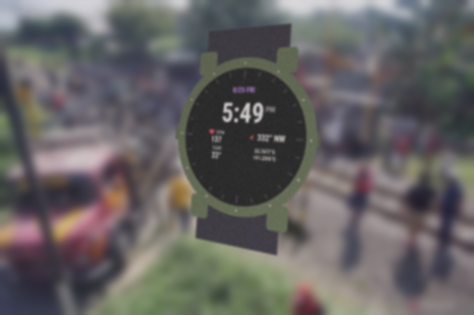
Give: 5h49
